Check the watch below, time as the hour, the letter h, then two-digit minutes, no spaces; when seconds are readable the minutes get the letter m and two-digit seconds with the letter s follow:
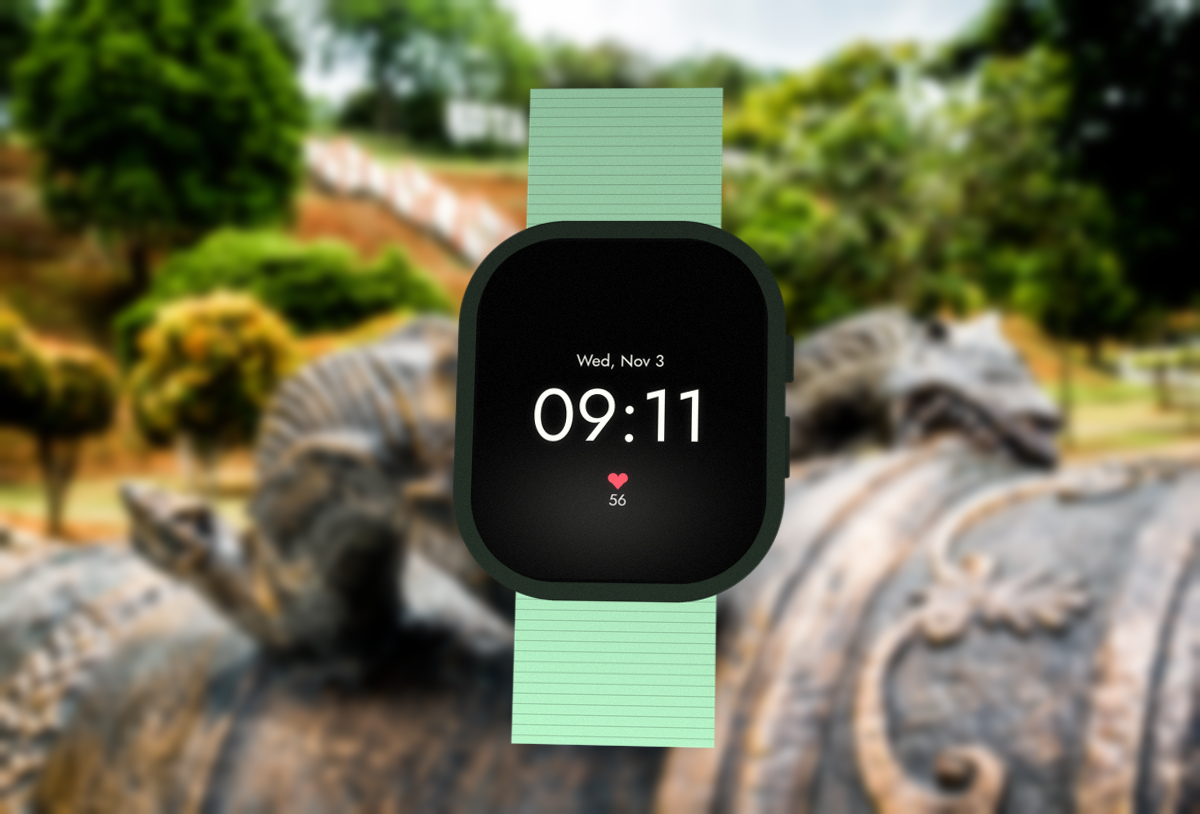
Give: 9h11
